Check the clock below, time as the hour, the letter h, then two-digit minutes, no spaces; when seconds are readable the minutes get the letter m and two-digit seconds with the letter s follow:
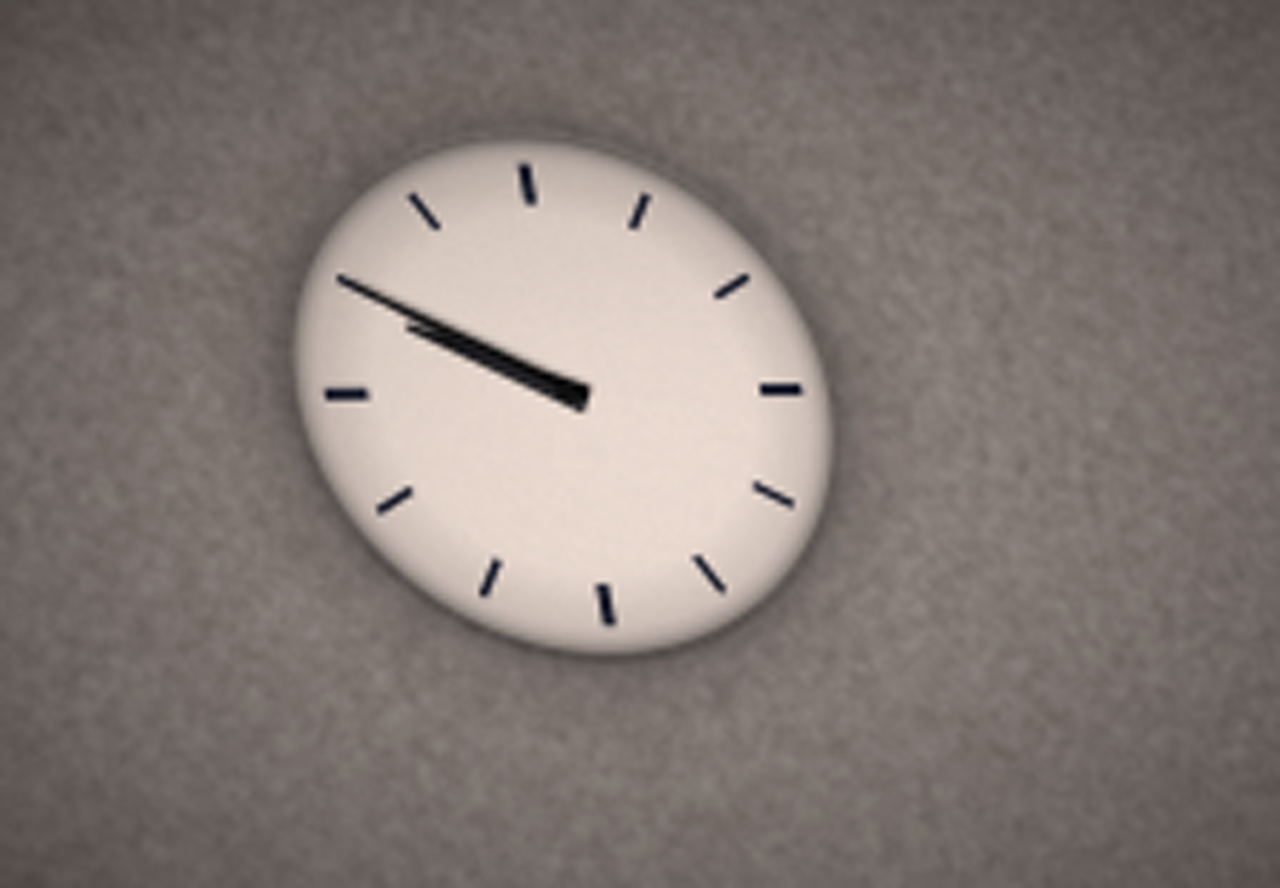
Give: 9h50
